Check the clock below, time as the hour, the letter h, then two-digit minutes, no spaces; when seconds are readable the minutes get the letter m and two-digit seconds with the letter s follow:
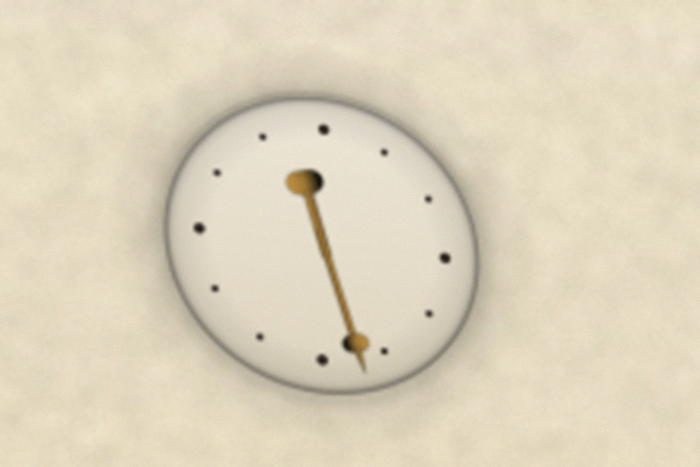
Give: 11h27
